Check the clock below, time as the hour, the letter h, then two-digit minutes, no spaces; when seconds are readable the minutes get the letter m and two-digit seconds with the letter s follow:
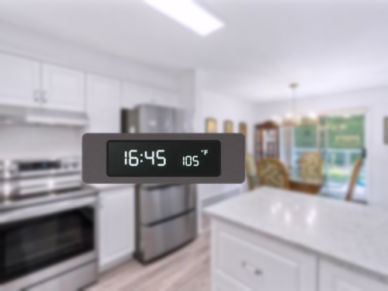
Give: 16h45
